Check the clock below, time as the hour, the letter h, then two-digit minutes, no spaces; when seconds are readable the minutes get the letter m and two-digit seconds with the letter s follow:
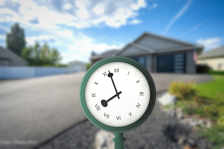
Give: 7h57
